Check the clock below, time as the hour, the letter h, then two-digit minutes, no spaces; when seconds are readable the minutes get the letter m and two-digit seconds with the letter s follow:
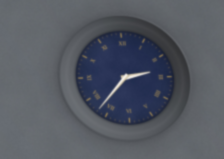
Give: 2h37
